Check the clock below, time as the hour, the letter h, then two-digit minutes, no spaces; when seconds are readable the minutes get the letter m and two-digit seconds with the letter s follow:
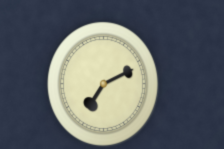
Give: 7h11
